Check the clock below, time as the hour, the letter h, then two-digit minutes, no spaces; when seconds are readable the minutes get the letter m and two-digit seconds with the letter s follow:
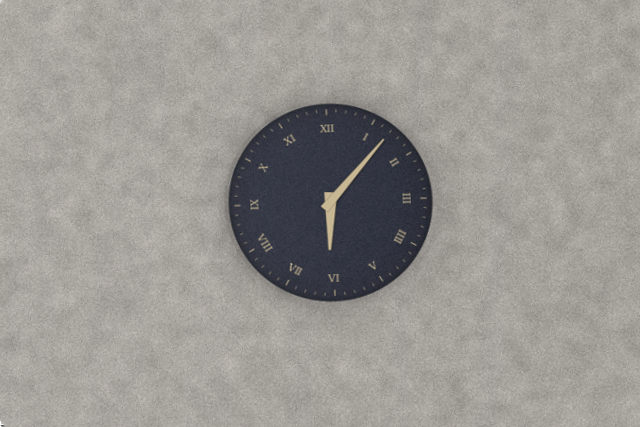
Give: 6h07
